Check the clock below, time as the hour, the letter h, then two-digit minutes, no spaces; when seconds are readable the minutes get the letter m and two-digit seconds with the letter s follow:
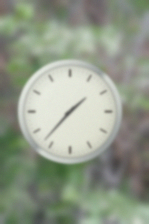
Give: 1h37
